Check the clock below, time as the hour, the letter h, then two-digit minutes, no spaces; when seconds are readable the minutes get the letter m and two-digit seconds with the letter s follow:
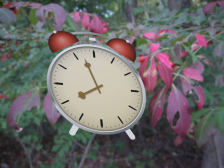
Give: 7h57
